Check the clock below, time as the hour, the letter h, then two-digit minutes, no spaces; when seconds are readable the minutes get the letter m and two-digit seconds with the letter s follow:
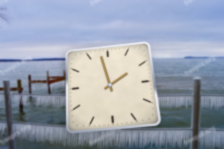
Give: 1h58
